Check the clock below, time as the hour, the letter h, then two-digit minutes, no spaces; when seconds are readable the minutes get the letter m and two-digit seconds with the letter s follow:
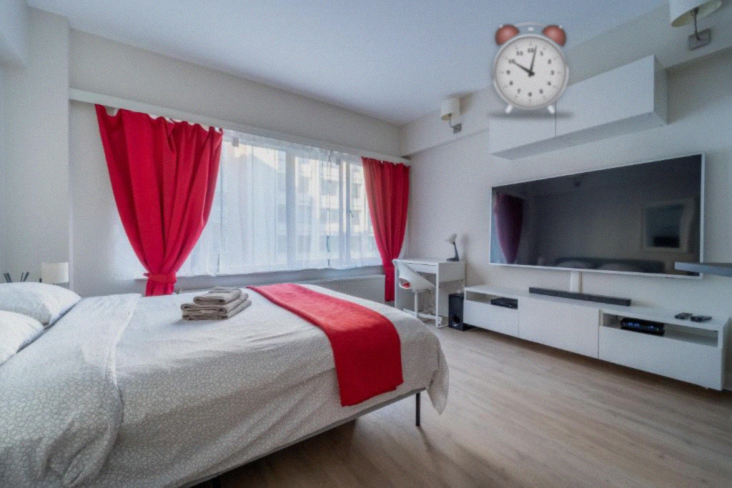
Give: 10h02
